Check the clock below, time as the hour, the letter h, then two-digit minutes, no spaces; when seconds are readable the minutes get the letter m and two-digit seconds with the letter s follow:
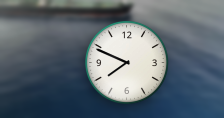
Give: 7h49
